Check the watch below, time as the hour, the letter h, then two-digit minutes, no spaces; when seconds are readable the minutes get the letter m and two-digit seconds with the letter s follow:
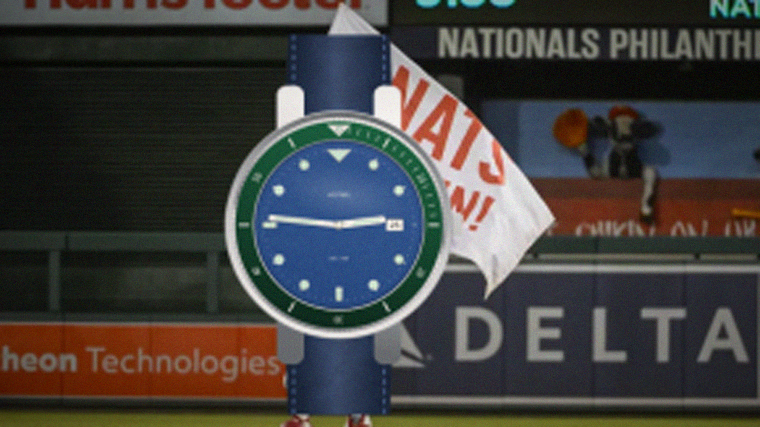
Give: 2h46
